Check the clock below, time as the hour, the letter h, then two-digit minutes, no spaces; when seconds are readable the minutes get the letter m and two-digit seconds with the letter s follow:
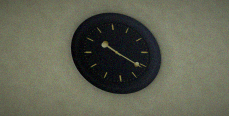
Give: 10h21
